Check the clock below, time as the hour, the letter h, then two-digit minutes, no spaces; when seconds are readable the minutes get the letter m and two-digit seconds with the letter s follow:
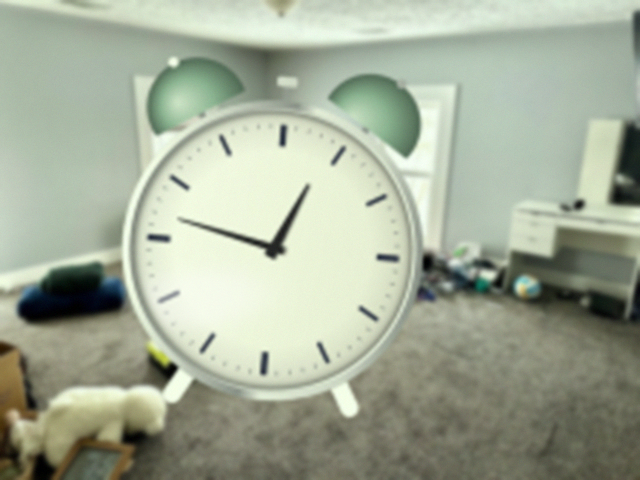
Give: 12h47
